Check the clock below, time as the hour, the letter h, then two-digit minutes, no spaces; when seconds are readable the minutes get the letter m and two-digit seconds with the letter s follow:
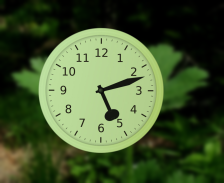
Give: 5h12
